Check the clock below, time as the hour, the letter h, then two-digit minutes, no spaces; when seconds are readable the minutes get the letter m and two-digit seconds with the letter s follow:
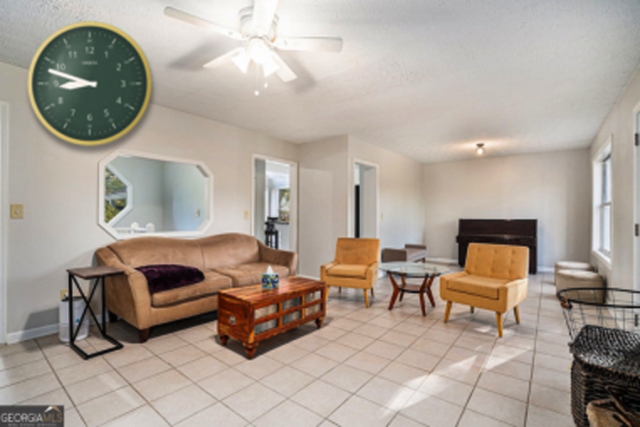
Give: 8h48
